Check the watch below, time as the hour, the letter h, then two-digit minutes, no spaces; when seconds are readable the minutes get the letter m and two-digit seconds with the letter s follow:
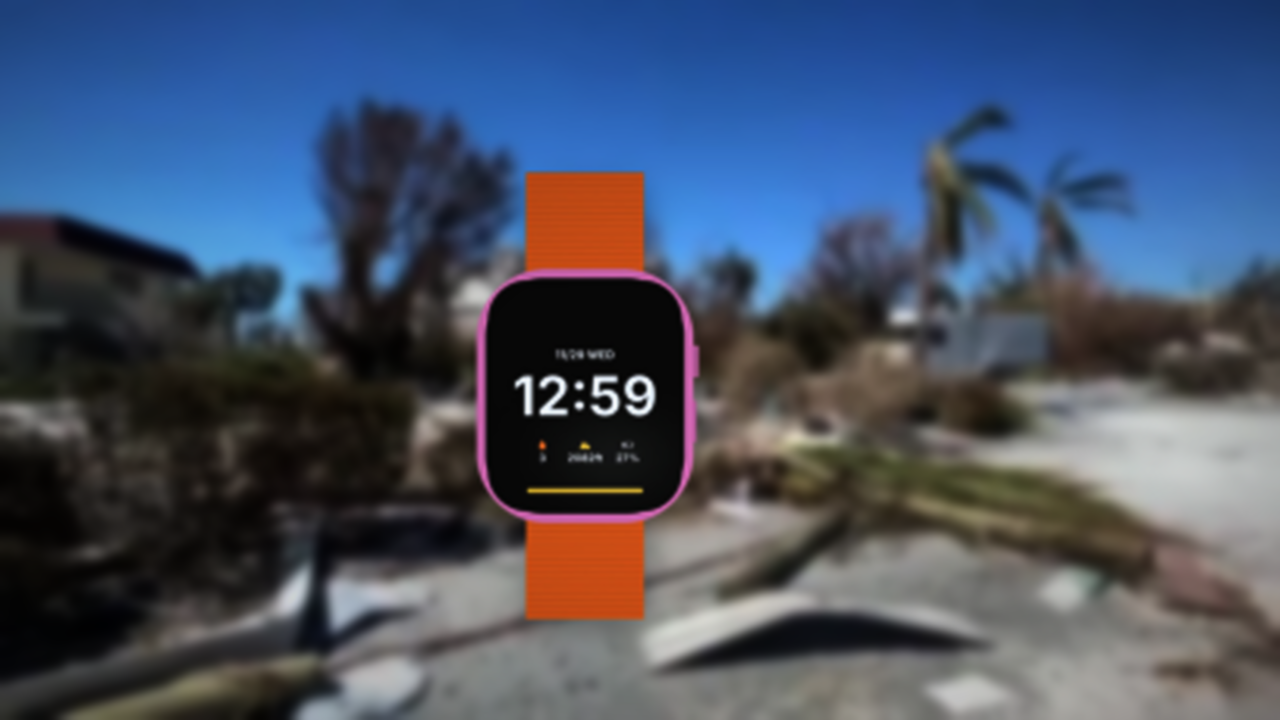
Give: 12h59
